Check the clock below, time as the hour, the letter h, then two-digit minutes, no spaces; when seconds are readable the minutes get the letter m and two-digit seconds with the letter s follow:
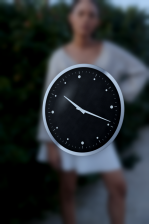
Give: 10h19
